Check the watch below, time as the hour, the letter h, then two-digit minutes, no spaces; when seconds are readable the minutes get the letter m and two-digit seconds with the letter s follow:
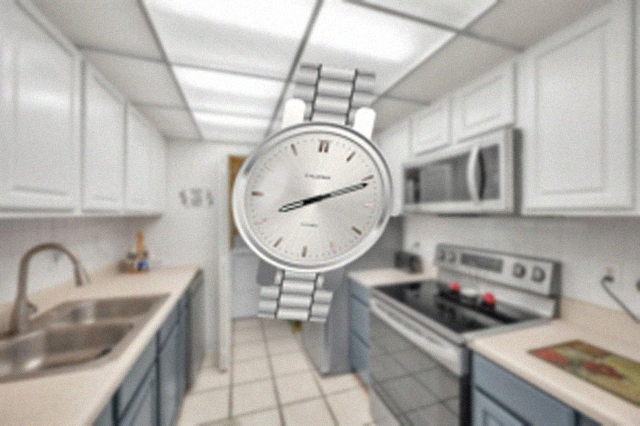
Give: 8h11
